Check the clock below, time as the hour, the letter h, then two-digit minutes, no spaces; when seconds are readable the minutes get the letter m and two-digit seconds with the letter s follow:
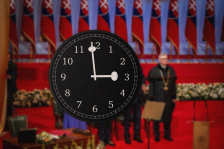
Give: 2h59
